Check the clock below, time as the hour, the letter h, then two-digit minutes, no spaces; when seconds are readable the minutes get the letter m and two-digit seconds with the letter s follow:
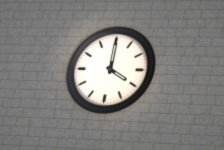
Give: 4h00
